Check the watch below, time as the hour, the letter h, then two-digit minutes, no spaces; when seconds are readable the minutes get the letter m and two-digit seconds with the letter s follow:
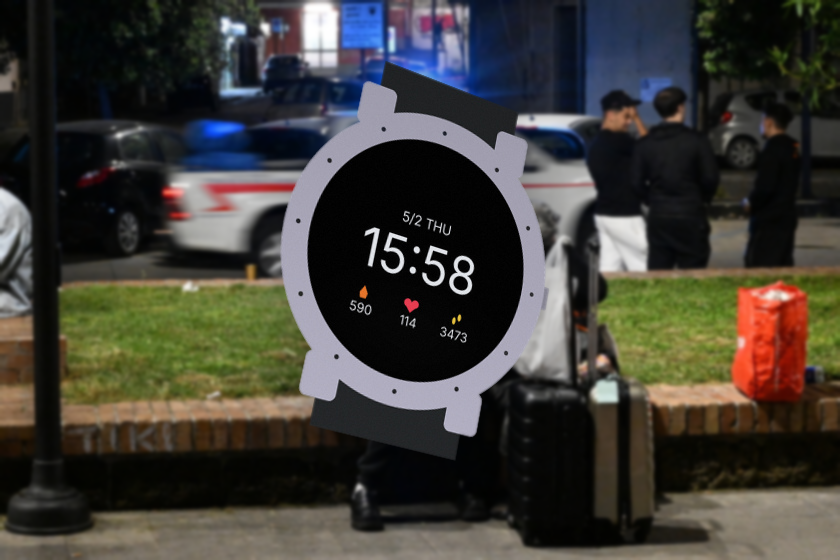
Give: 15h58
